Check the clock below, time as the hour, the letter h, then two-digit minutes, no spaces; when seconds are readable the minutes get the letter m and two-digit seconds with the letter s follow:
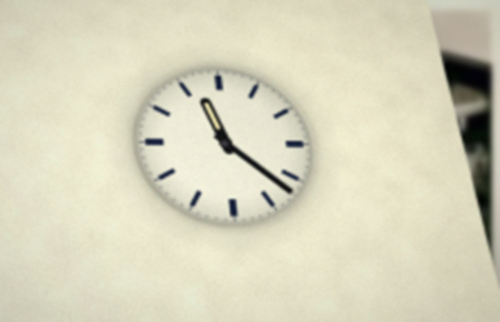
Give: 11h22
